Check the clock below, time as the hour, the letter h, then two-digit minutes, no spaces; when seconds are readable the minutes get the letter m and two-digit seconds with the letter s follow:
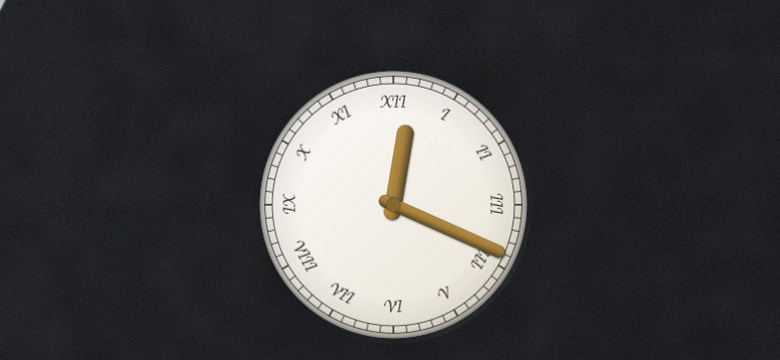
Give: 12h19
